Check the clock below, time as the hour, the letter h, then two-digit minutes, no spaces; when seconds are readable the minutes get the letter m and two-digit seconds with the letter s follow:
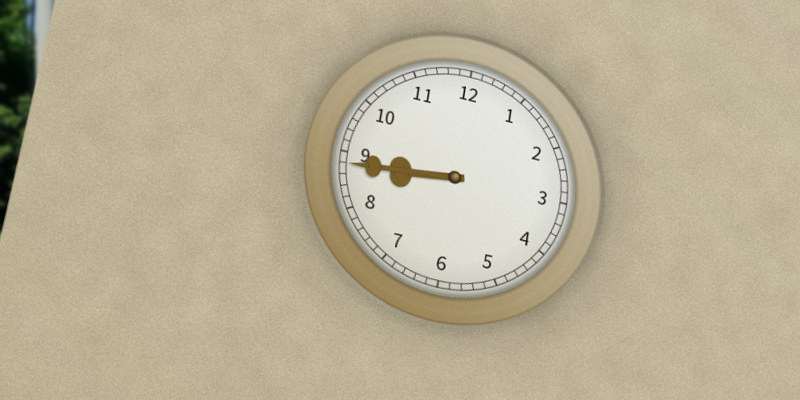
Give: 8h44
